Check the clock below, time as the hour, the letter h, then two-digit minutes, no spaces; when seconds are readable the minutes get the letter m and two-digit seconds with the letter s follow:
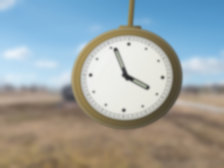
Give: 3h56
